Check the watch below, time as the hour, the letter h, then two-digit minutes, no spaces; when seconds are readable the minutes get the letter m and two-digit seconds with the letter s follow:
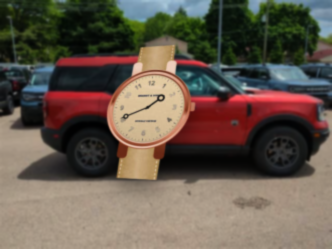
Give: 1h41
